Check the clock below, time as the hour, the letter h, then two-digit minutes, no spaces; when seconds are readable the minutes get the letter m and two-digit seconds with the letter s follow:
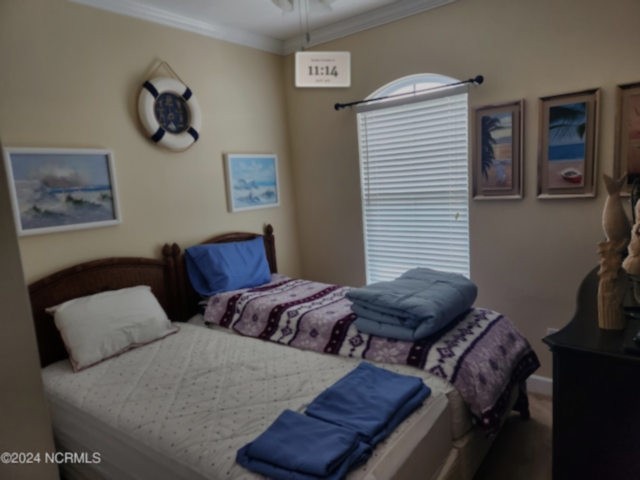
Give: 11h14
